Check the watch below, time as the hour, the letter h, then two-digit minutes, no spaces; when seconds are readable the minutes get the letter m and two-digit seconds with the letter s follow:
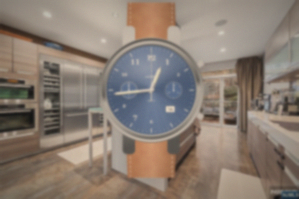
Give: 12h44
